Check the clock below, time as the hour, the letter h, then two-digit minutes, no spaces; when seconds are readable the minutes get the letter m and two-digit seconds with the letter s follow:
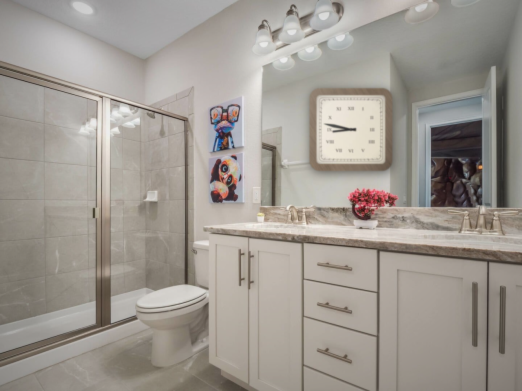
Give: 8h47
